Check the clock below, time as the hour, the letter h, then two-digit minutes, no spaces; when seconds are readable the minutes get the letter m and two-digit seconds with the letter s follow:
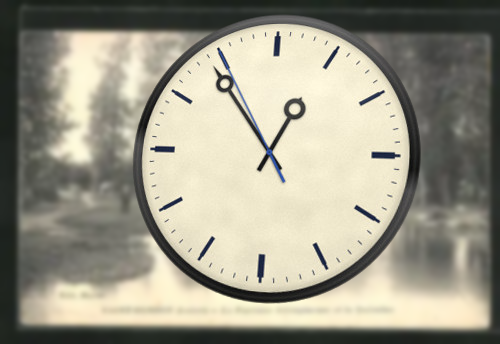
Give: 12h53m55s
